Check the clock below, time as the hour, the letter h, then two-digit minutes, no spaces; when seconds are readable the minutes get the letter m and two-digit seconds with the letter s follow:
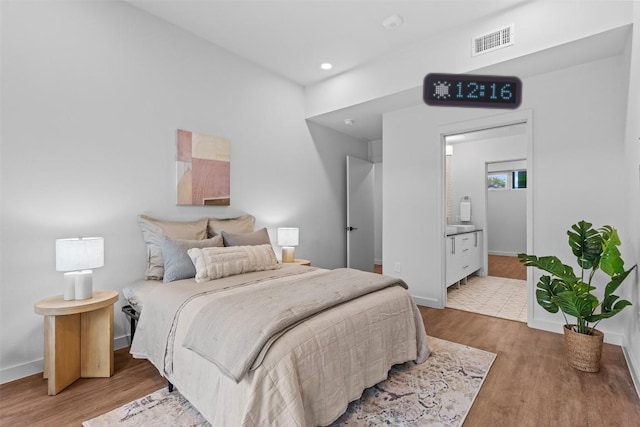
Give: 12h16
